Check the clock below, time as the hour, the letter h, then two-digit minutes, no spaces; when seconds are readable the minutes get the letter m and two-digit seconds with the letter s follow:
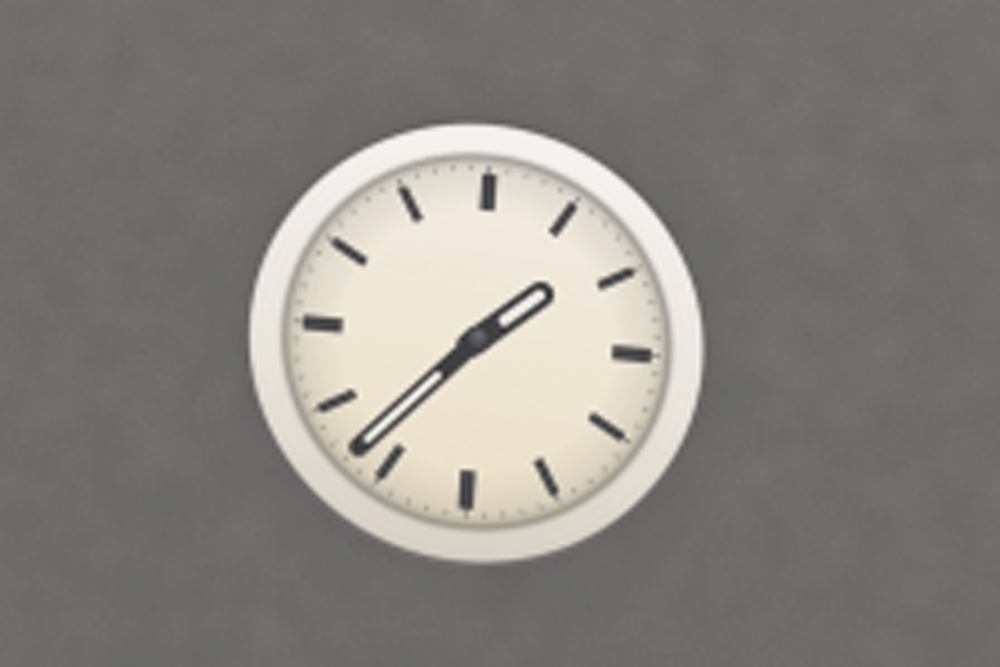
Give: 1h37
